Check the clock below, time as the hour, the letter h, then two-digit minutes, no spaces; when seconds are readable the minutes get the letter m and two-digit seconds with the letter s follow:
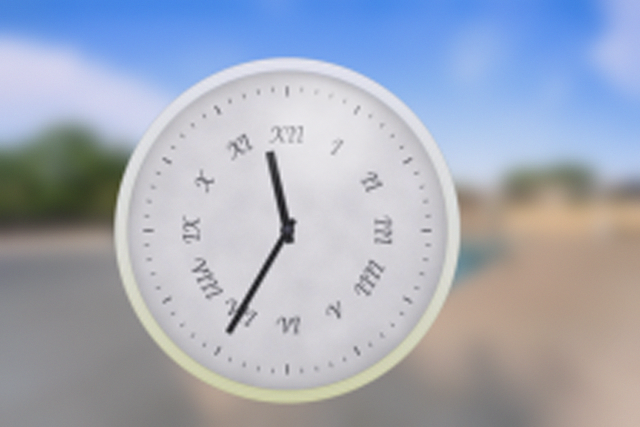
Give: 11h35
